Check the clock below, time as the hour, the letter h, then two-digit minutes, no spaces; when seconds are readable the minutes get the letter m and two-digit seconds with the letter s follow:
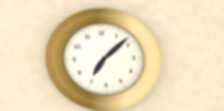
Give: 7h08
